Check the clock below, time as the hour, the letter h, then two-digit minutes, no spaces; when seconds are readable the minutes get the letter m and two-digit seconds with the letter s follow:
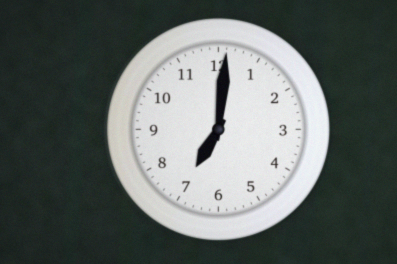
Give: 7h01
